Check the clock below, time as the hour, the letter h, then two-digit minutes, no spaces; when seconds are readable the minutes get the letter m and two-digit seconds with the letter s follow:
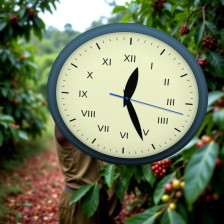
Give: 12h26m17s
